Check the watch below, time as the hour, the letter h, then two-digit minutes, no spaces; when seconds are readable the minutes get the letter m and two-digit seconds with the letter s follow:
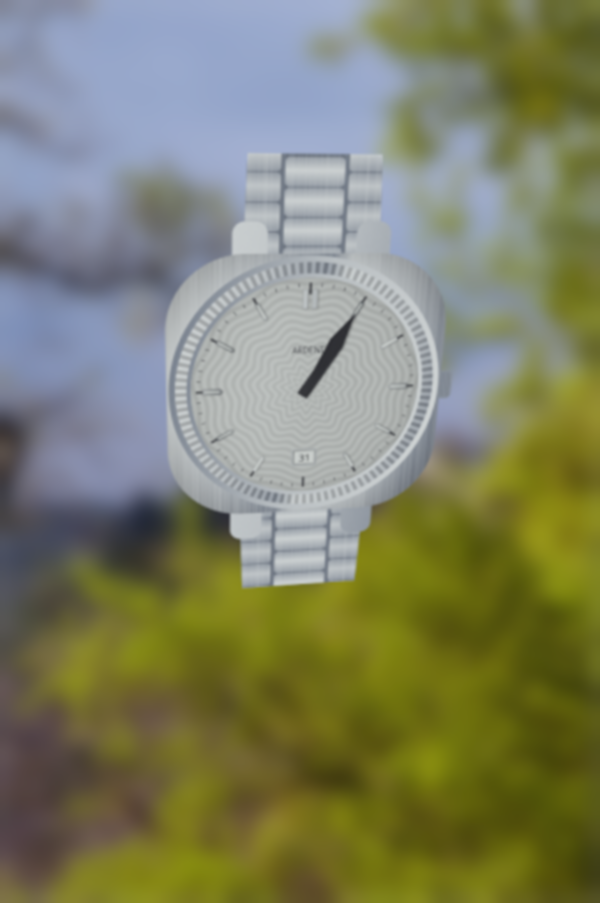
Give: 1h05
